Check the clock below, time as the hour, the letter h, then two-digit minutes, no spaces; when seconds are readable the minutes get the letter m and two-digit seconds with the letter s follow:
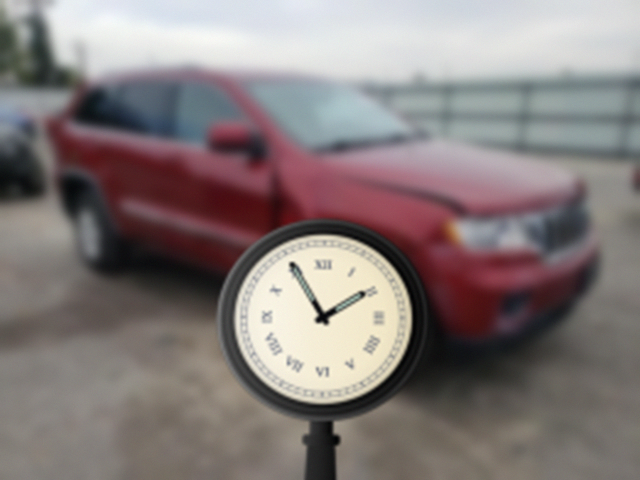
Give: 1h55
